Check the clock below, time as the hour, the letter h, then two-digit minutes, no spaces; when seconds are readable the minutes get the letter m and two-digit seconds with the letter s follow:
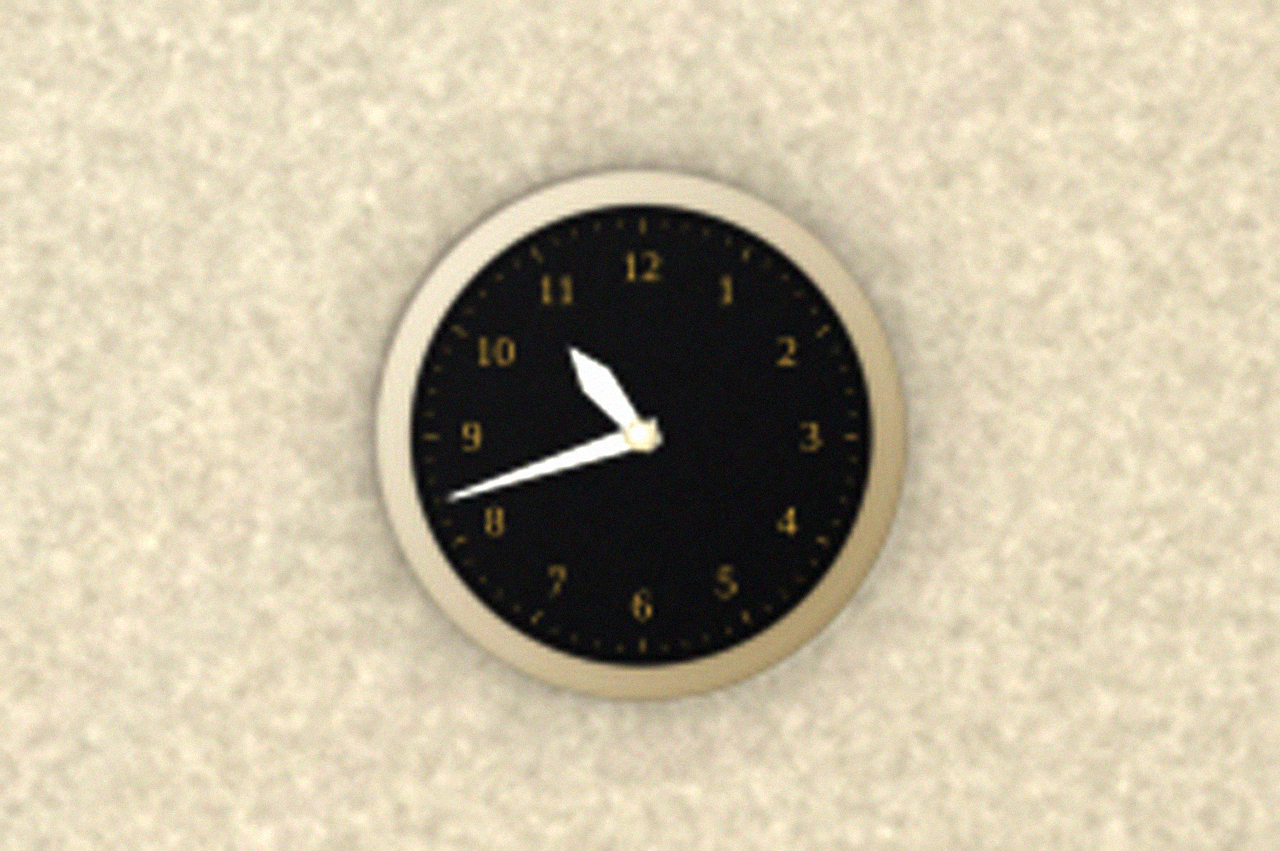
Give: 10h42
